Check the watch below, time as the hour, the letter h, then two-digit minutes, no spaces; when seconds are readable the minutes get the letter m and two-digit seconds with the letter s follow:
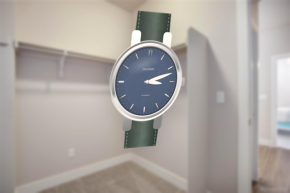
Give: 3h12
